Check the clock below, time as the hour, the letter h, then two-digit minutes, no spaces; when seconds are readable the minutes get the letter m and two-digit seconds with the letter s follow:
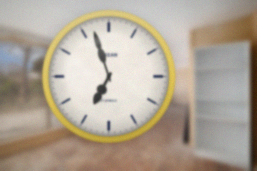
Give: 6h57
